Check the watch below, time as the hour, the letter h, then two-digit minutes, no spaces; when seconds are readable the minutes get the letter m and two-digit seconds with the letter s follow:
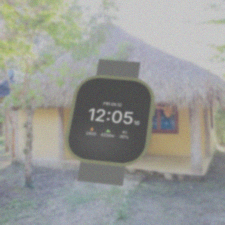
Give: 12h05
